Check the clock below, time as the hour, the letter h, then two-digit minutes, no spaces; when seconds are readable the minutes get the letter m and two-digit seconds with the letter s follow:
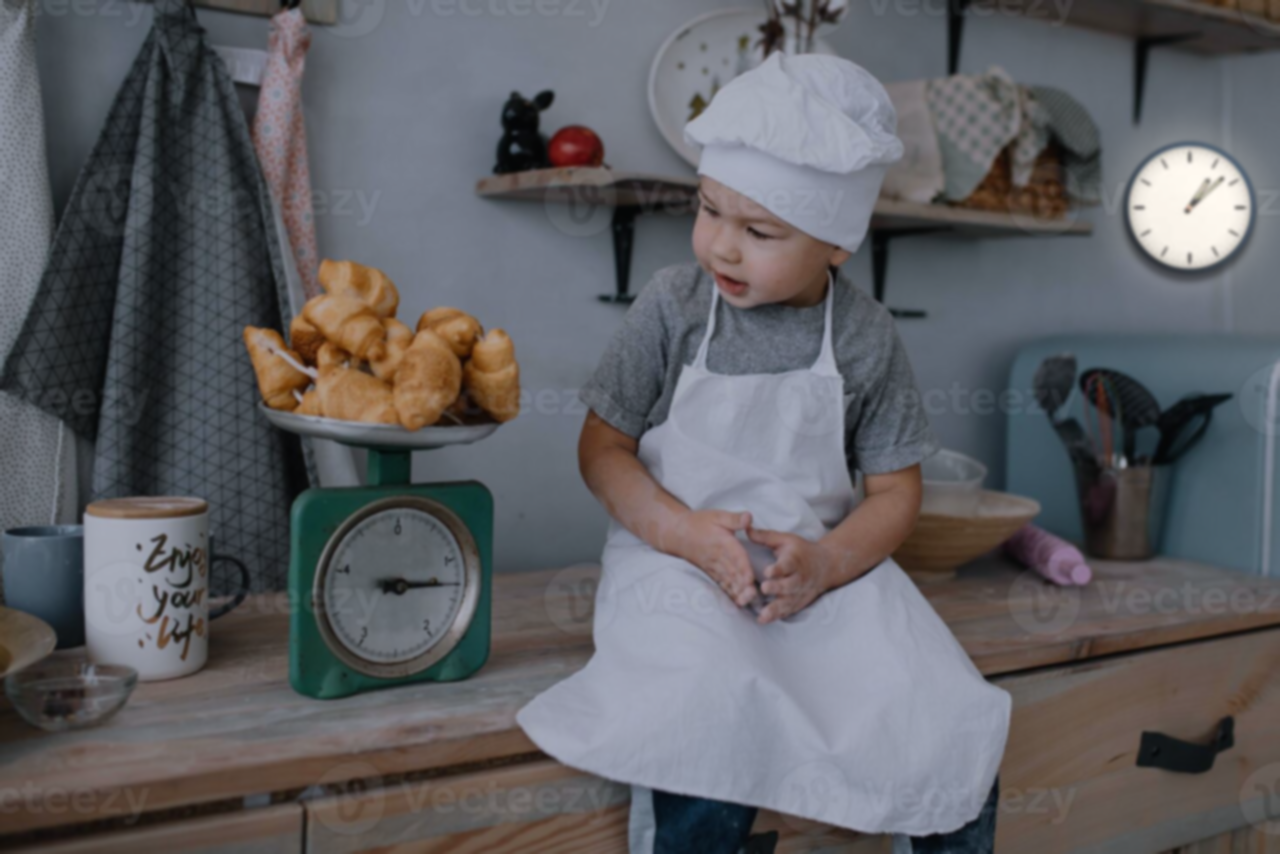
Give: 1h08
